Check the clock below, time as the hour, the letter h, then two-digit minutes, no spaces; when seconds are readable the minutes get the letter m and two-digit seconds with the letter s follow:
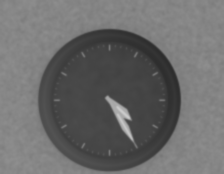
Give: 4h25
